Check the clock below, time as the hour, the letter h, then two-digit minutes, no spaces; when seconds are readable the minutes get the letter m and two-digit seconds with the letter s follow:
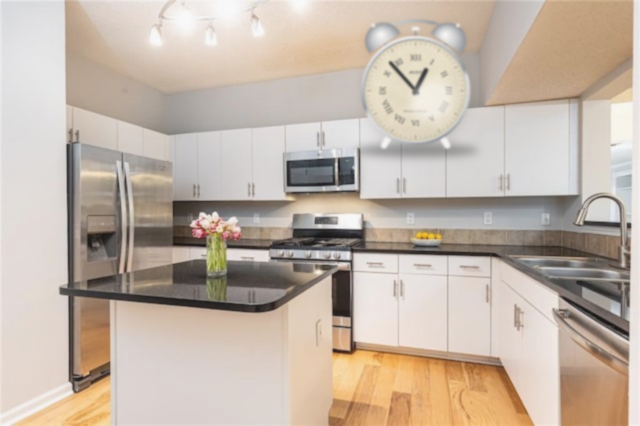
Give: 12h53
